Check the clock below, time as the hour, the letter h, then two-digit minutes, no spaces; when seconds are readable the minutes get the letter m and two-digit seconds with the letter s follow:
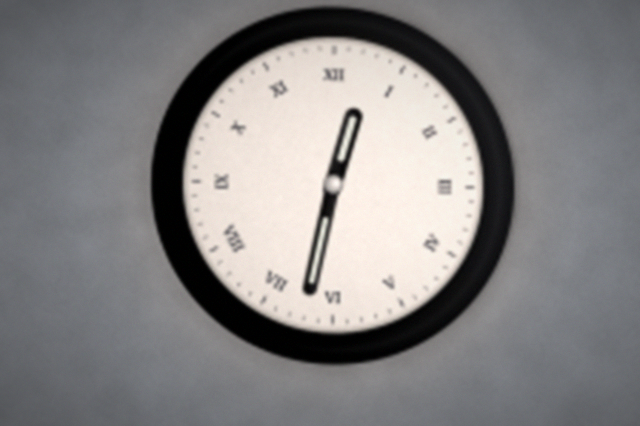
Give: 12h32
